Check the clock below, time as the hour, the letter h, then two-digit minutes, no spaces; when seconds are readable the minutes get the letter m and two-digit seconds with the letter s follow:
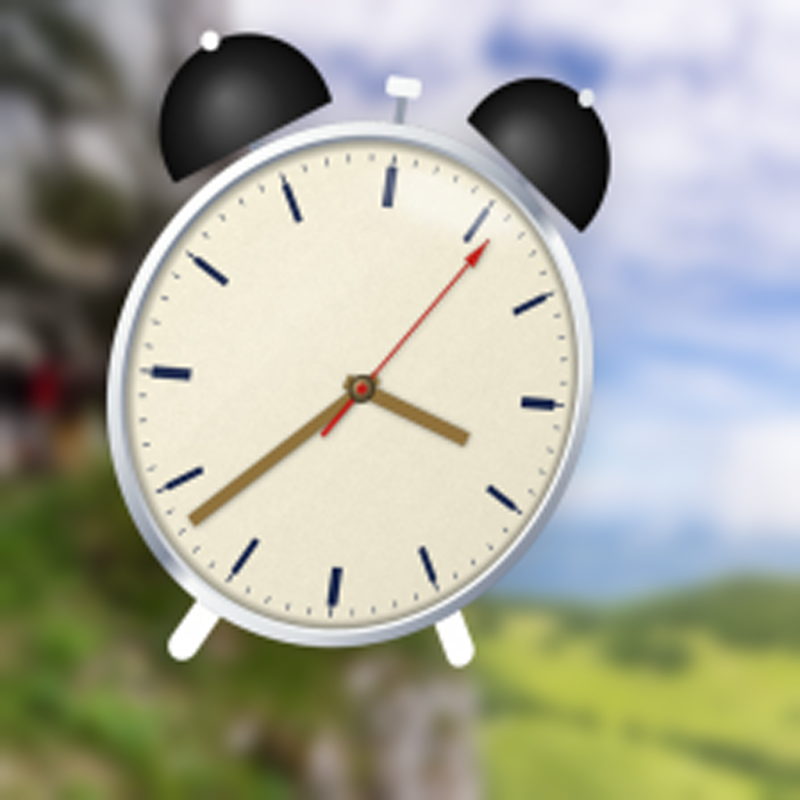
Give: 3h38m06s
